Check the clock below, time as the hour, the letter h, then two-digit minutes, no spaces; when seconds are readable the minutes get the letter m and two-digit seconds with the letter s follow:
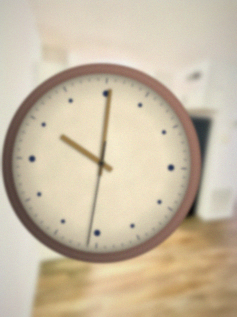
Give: 10h00m31s
